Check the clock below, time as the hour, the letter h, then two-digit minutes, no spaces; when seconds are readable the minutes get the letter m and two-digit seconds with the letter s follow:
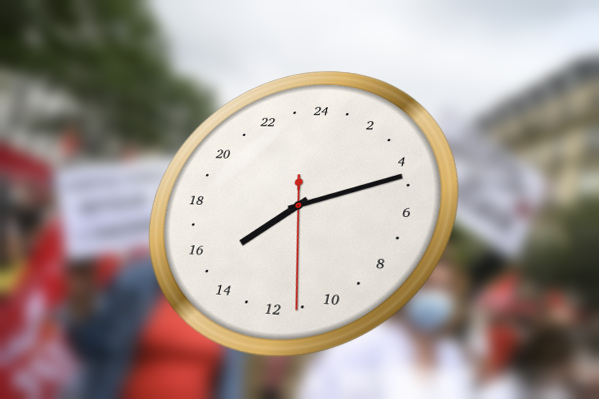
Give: 15h11m28s
